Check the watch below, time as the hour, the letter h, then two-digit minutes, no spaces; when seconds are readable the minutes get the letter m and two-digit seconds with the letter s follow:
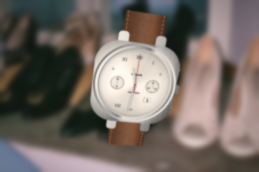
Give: 11h31
